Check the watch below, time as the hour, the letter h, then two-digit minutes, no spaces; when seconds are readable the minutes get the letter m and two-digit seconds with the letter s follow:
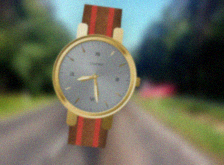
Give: 8h28
